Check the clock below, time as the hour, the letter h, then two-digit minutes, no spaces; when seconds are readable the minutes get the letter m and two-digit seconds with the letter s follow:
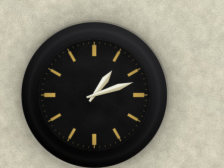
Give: 1h12
